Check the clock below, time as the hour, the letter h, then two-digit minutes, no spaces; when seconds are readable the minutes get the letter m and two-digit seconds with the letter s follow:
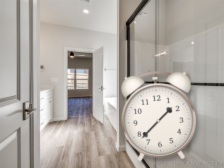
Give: 1h38
